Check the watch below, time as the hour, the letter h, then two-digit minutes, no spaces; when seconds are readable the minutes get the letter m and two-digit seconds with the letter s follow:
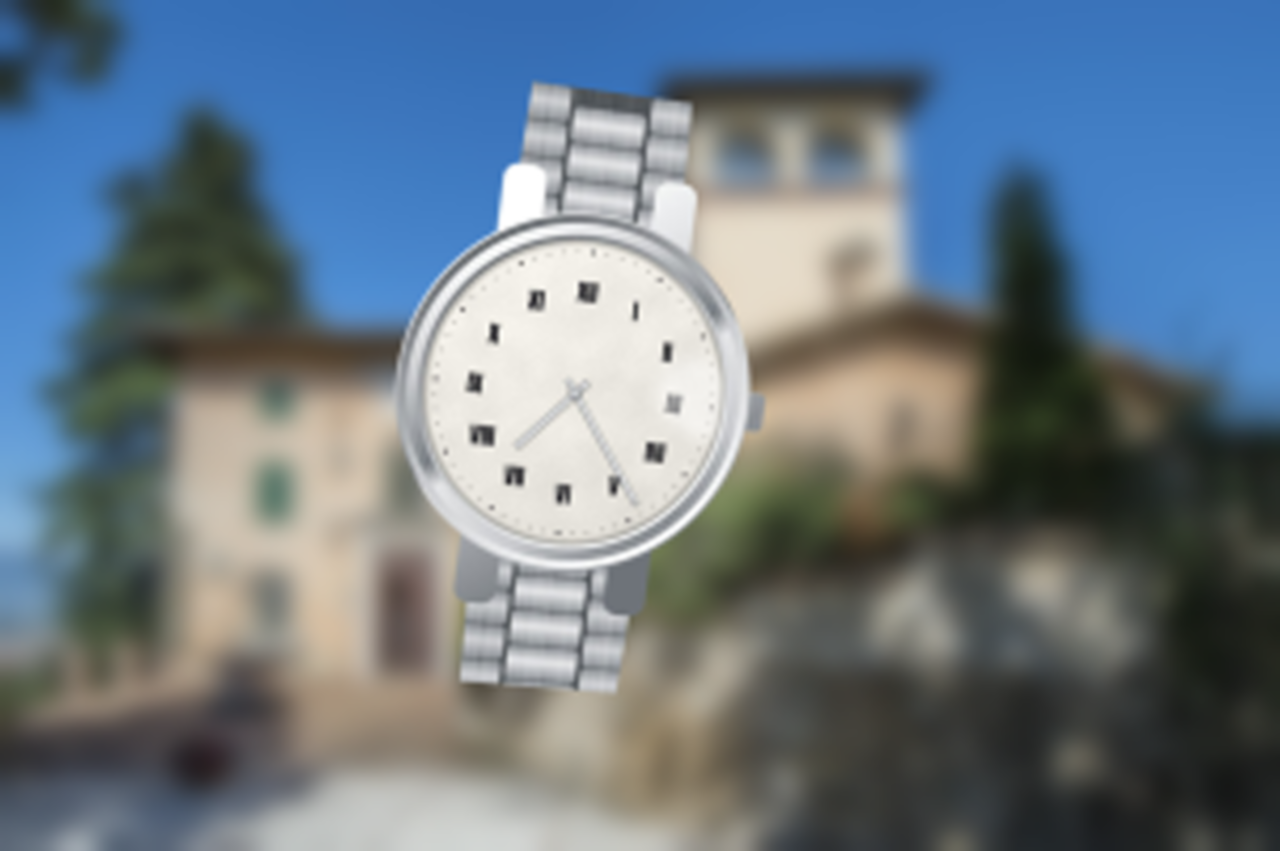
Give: 7h24
